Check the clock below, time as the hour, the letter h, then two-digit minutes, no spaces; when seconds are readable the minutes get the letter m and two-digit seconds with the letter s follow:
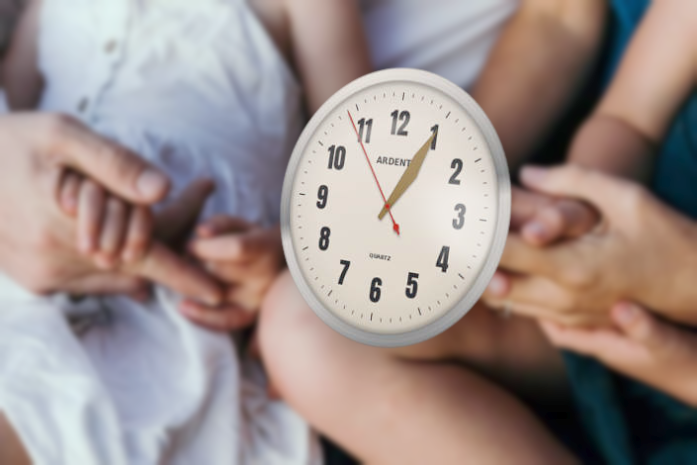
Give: 1h04m54s
